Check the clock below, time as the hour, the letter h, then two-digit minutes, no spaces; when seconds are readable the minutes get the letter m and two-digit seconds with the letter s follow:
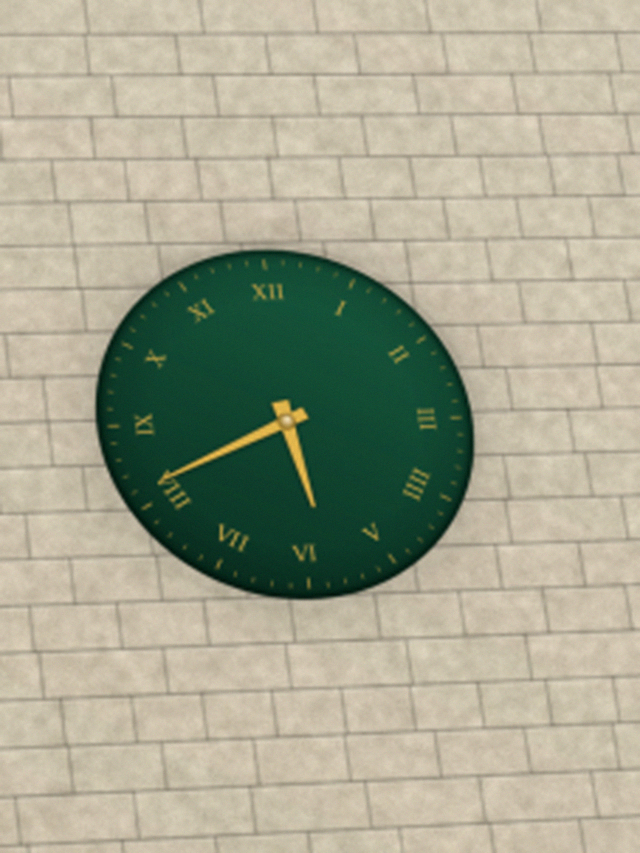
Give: 5h41
